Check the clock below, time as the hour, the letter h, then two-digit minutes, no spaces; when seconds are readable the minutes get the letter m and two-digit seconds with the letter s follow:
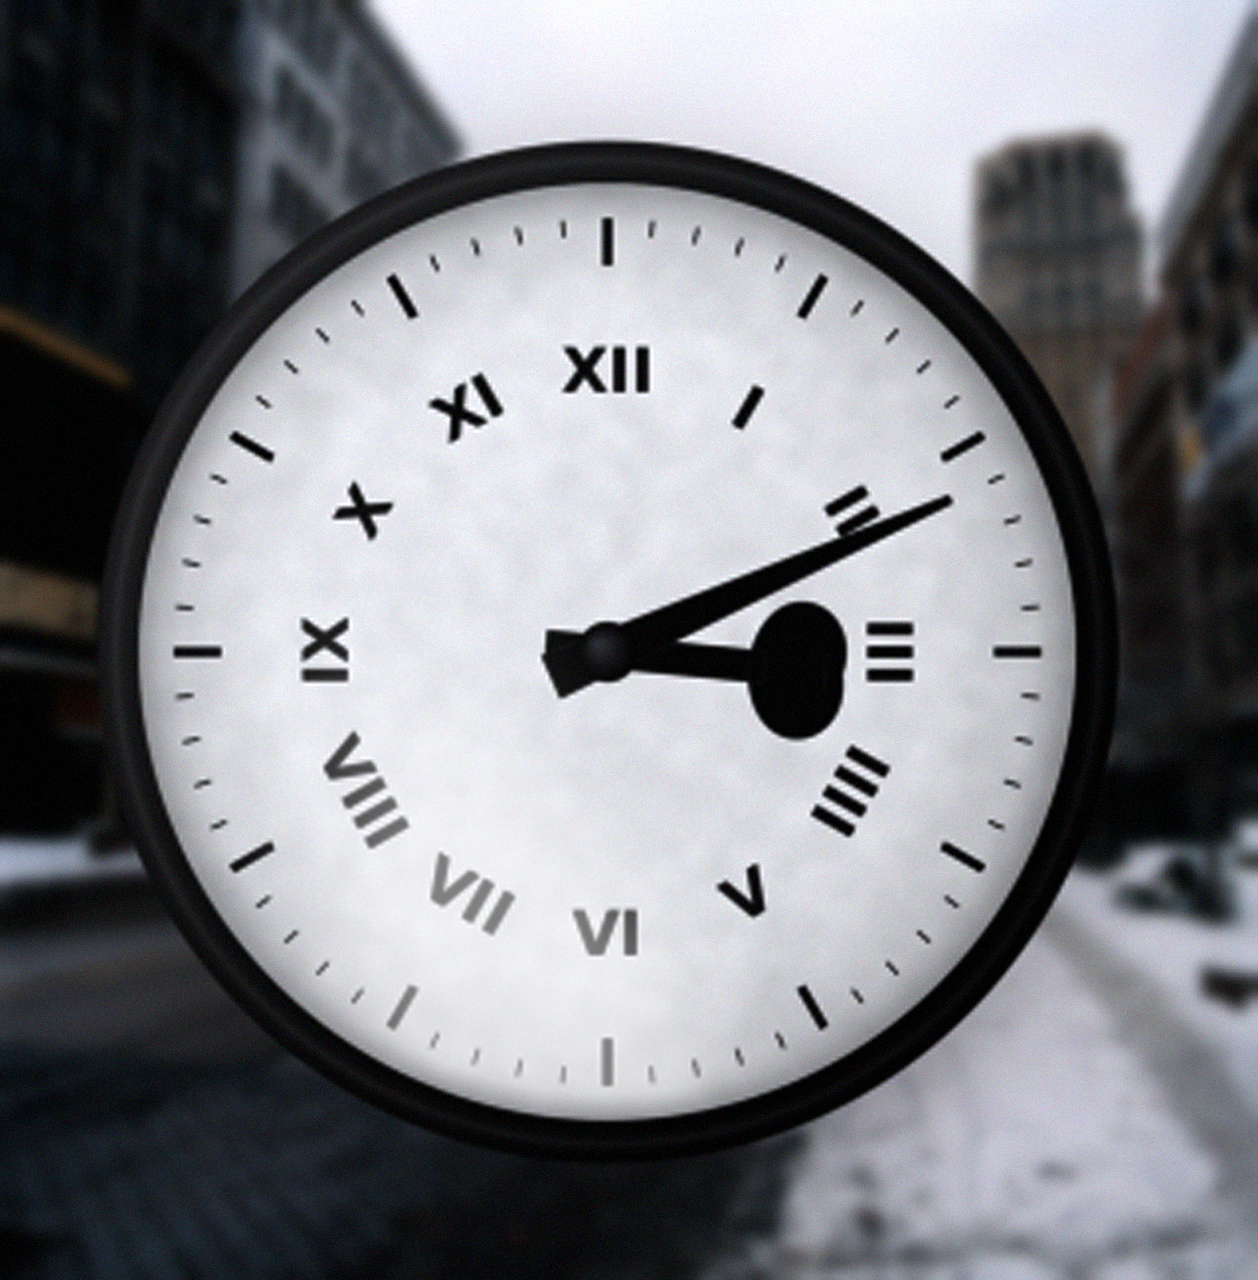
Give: 3h11
